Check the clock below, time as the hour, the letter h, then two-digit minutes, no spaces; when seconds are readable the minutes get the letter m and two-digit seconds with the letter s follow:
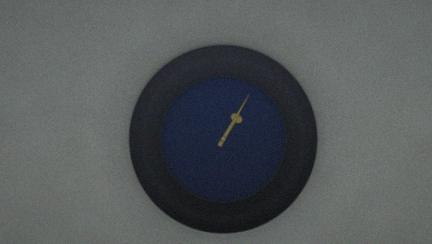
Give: 1h05
